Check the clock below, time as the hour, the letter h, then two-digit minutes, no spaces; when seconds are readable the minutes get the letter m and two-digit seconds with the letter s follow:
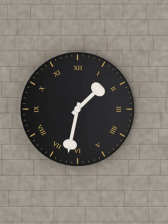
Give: 1h32
